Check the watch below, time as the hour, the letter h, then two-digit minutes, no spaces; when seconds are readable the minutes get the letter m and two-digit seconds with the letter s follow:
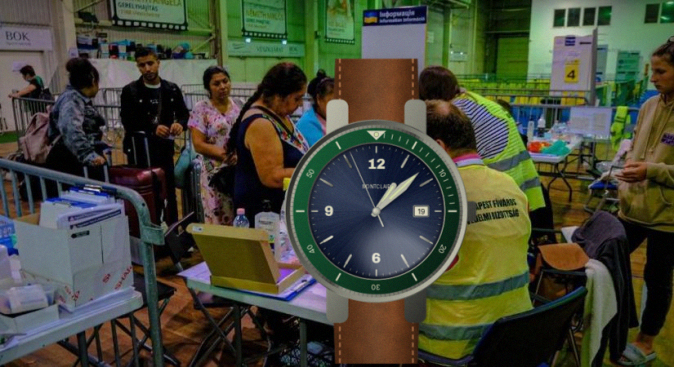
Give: 1h07m56s
